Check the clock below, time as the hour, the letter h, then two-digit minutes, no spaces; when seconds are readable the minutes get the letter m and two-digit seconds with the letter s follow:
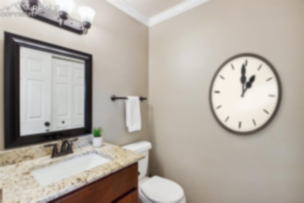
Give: 12h59
